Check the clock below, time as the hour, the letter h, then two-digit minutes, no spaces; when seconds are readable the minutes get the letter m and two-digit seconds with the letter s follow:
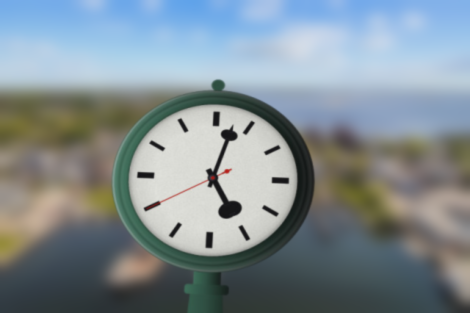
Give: 5h02m40s
